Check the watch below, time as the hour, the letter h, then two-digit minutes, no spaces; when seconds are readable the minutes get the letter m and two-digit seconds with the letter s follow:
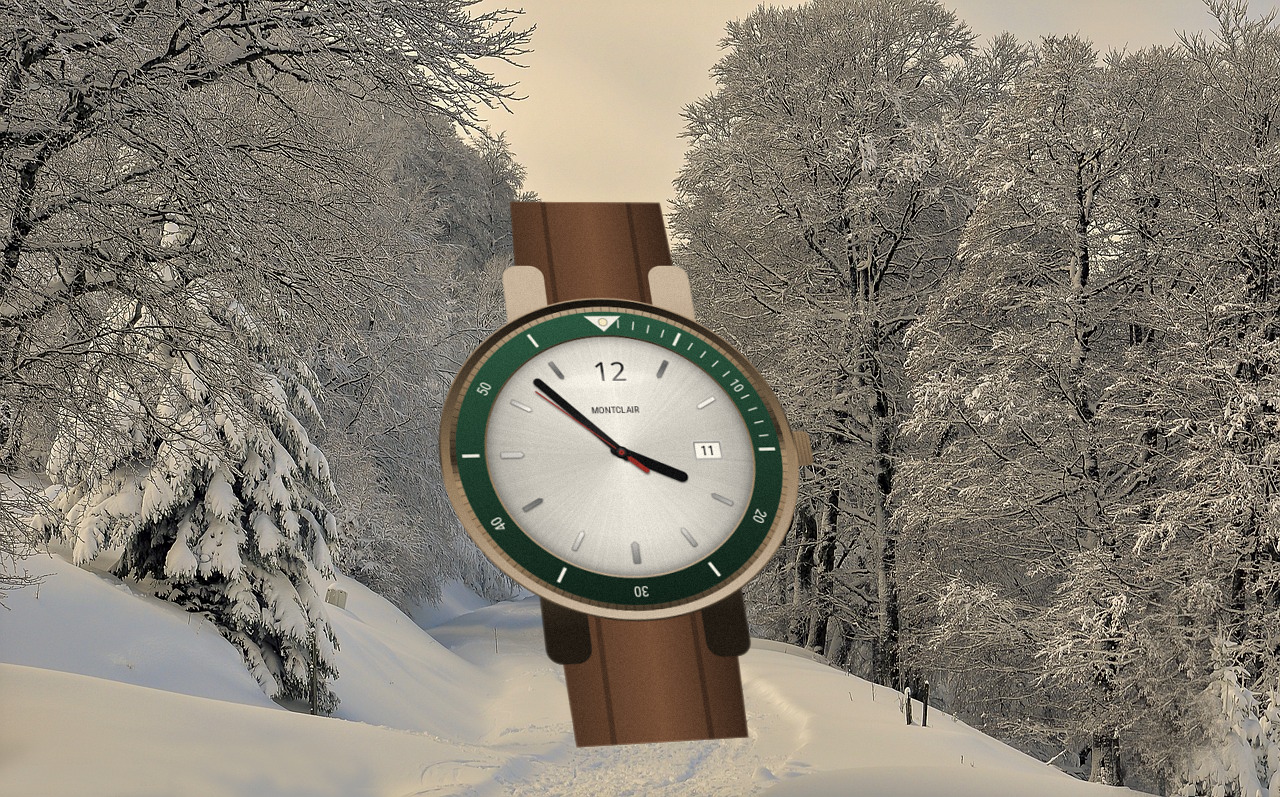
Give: 3h52m52s
